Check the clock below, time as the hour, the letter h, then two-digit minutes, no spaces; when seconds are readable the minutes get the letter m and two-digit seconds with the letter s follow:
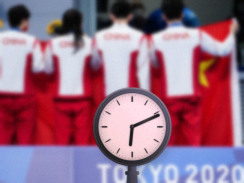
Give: 6h11
